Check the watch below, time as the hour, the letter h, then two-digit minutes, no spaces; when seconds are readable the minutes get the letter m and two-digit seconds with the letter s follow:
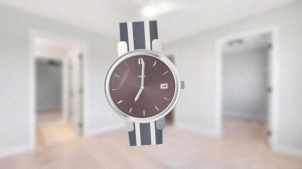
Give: 7h01
